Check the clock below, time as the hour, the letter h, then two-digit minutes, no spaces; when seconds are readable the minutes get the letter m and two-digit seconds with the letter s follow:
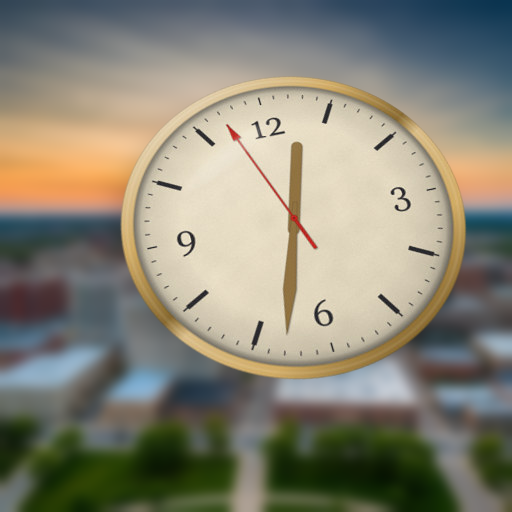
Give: 12h32m57s
